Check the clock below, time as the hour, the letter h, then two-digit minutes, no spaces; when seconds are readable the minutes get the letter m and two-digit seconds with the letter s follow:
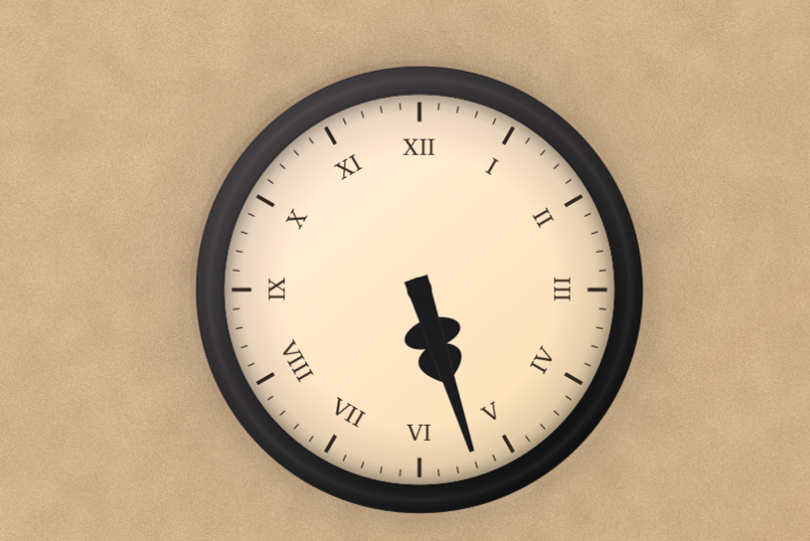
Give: 5h27
